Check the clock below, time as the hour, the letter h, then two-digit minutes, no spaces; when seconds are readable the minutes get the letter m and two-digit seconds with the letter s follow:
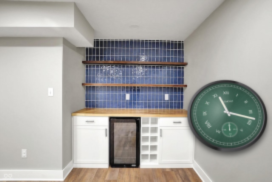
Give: 11h18
